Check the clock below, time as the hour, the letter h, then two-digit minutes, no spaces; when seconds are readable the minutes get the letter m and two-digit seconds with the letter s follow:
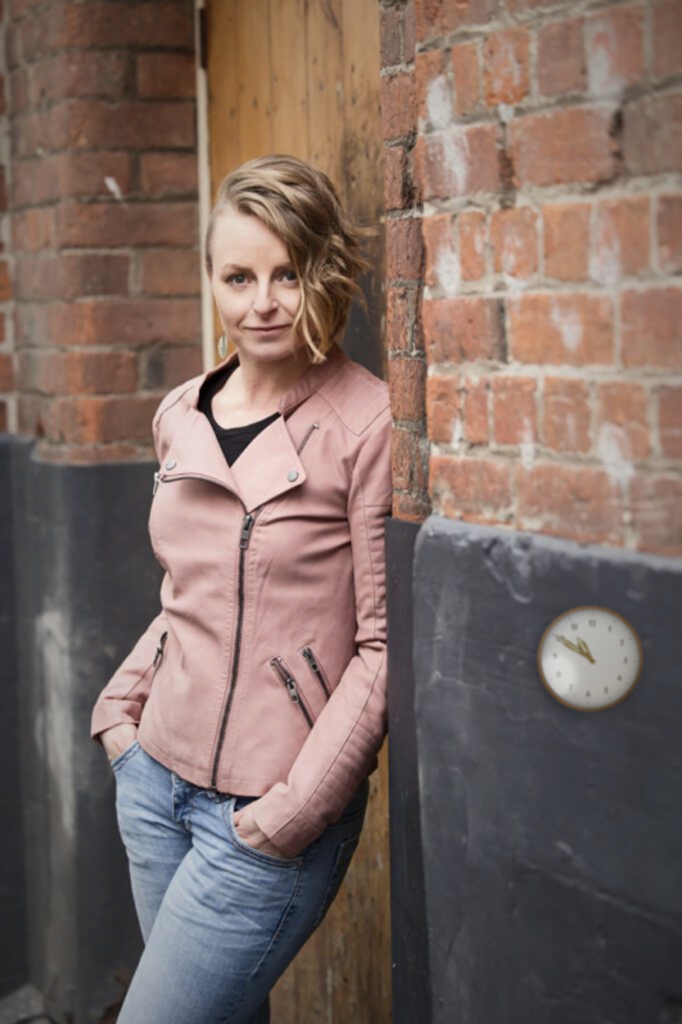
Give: 10h50
